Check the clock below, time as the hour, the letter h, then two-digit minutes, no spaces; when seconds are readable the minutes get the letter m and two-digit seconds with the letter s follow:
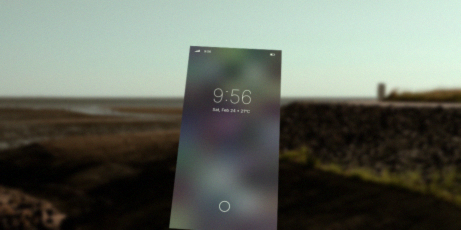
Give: 9h56
